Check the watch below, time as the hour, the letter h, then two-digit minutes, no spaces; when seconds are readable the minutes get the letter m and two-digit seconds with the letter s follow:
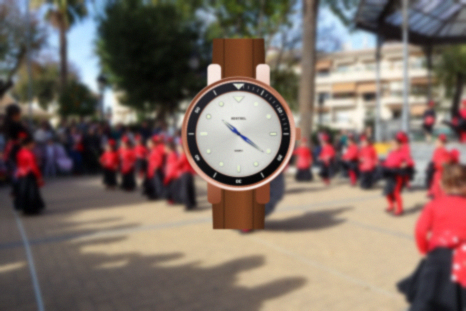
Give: 10h21
